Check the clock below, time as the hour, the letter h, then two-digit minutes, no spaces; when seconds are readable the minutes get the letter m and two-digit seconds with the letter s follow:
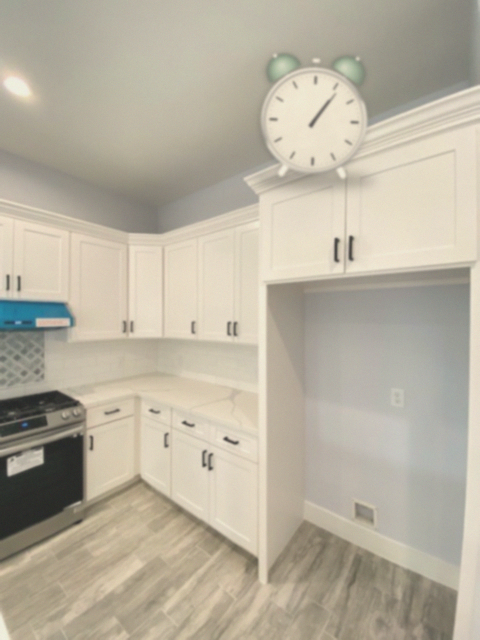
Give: 1h06
